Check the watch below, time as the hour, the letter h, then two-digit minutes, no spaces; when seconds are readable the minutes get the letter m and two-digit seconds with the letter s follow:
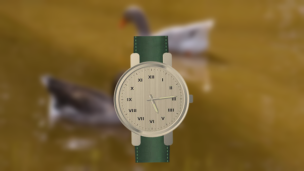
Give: 5h14
